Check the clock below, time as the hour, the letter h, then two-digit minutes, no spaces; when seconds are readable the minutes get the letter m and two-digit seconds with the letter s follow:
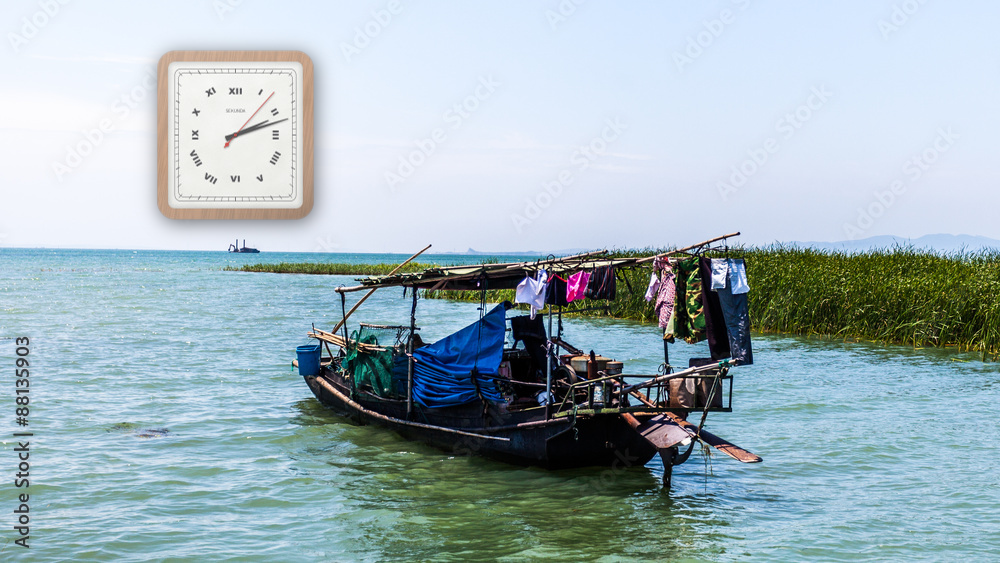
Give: 2h12m07s
